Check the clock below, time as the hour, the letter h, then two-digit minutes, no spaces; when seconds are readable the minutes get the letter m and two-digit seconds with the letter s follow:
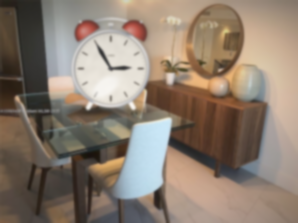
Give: 2h55
